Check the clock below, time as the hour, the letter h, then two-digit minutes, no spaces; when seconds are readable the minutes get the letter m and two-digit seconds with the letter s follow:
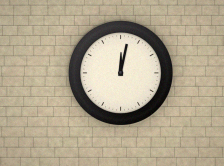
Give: 12h02
